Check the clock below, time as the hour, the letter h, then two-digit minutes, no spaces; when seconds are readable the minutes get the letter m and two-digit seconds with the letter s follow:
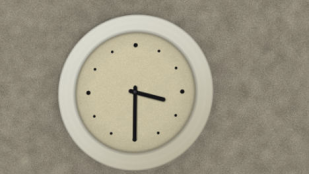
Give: 3h30
